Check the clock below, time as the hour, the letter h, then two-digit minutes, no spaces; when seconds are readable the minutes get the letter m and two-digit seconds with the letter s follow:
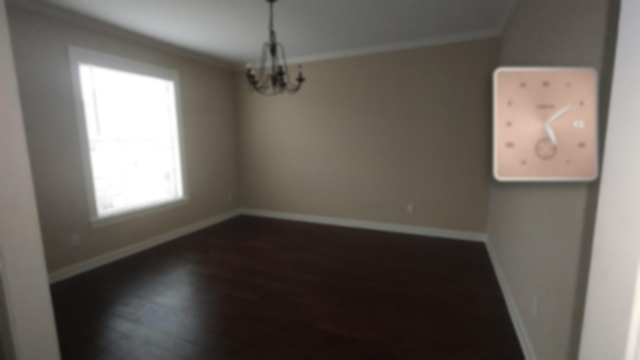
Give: 5h09
